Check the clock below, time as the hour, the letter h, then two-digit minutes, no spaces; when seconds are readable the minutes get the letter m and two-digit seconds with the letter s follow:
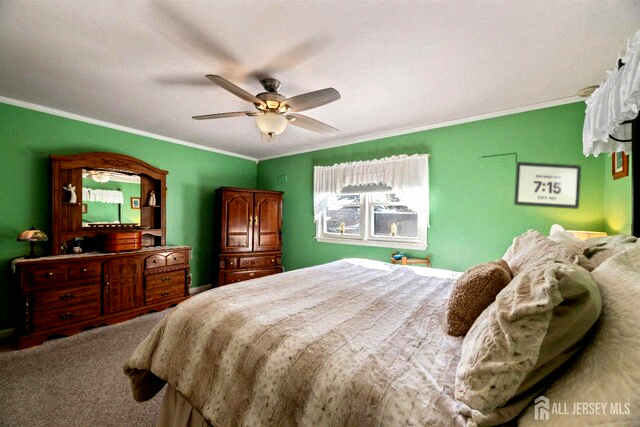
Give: 7h15
